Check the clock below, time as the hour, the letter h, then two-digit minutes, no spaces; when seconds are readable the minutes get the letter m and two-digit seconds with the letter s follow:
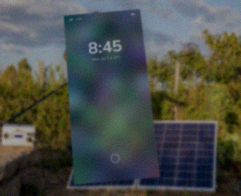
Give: 8h45
